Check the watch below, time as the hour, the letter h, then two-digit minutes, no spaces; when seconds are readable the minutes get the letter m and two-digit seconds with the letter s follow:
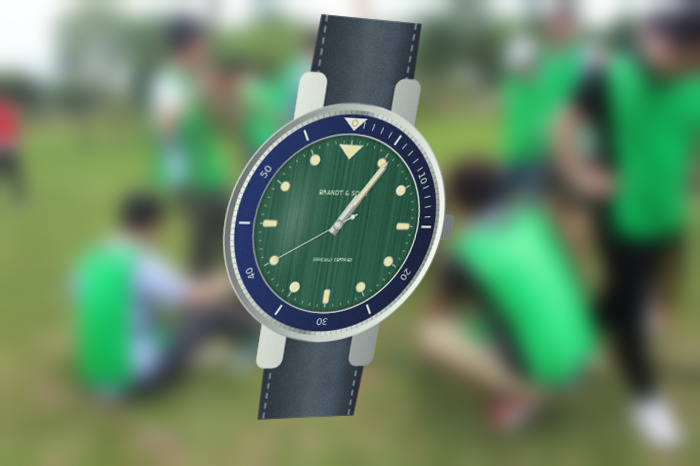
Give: 1h05m40s
